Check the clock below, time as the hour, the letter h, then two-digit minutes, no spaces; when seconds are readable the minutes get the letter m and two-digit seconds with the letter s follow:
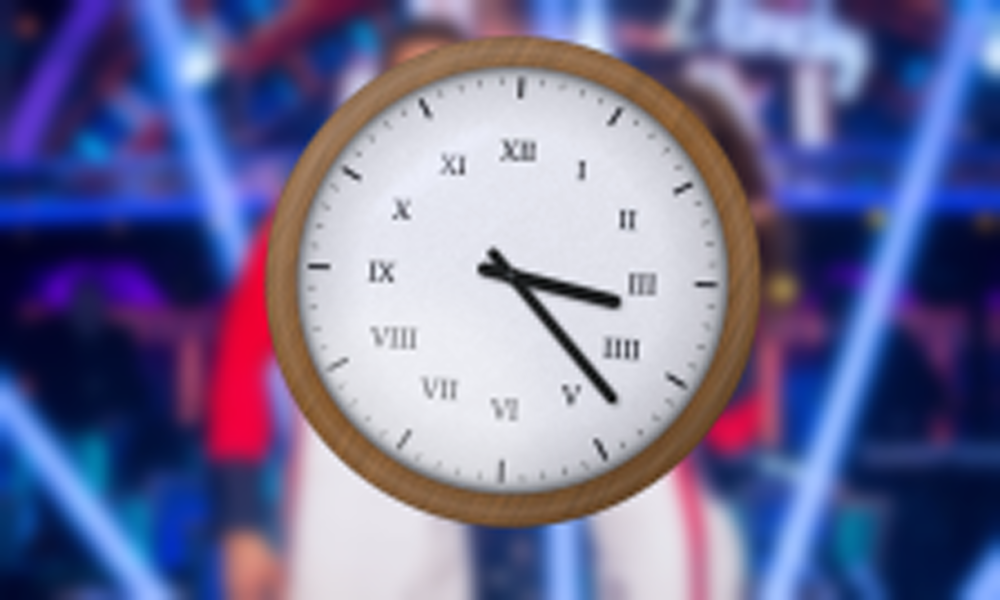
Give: 3h23
